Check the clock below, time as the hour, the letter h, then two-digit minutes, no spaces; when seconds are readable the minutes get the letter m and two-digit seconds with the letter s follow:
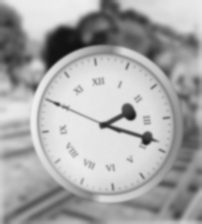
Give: 2h18m50s
